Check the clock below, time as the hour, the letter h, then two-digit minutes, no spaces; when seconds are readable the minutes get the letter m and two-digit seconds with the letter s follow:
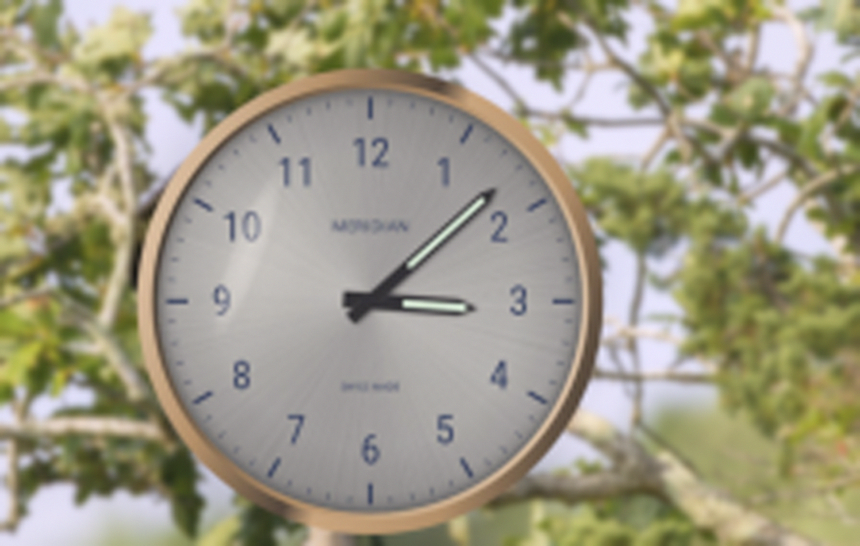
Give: 3h08
